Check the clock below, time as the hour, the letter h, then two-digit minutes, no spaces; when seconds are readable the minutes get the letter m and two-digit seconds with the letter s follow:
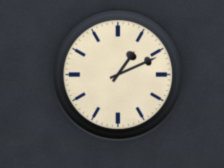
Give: 1h11
